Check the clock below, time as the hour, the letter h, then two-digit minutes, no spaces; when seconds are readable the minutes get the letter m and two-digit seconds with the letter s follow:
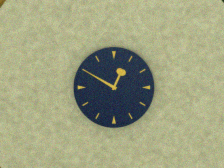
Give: 12h50
